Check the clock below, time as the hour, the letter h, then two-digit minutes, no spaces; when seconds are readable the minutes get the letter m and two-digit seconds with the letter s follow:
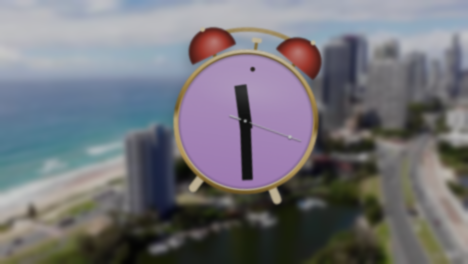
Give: 11h28m17s
